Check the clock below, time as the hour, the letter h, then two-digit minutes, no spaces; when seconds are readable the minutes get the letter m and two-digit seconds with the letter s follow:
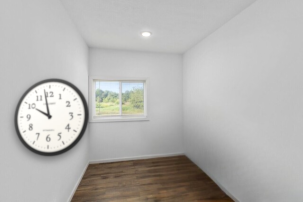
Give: 9h58
